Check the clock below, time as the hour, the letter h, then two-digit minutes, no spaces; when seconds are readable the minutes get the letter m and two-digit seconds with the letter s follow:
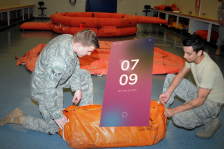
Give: 7h09
